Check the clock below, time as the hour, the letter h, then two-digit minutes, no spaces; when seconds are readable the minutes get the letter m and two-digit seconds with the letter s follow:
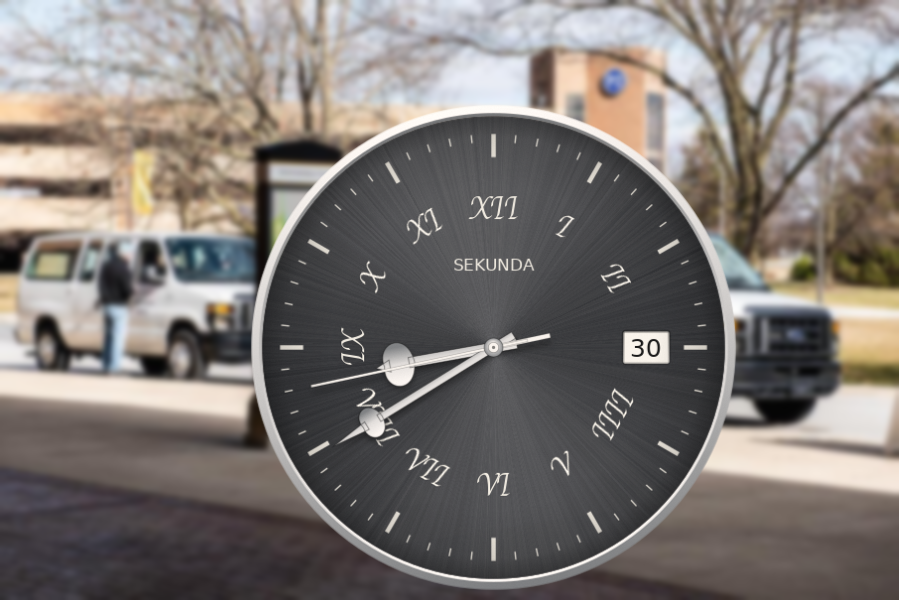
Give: 8h39m43s
